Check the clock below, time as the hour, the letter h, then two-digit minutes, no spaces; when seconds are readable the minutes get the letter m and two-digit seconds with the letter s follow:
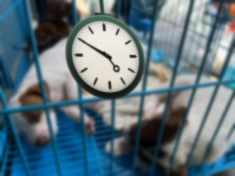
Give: 4h50
